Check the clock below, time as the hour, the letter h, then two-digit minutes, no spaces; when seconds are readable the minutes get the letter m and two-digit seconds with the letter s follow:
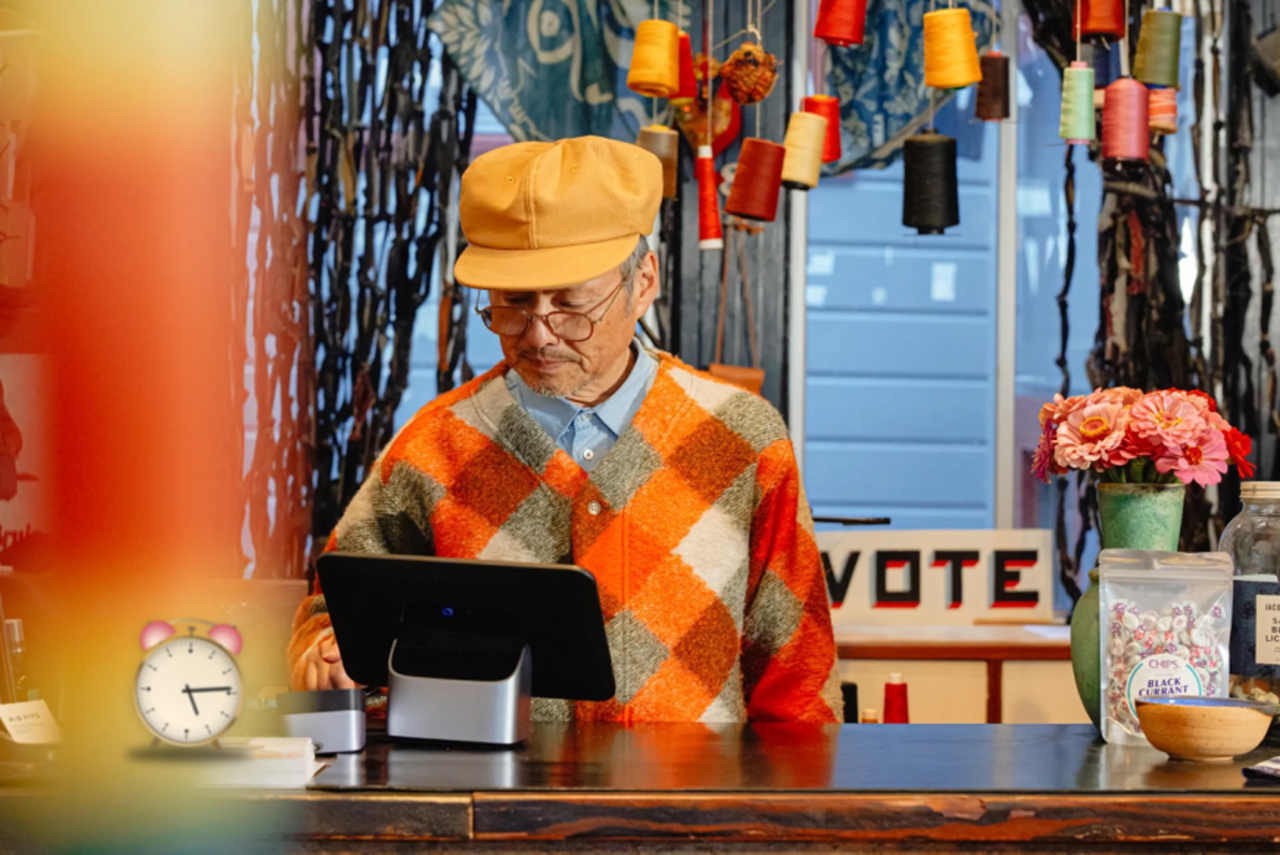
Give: 5h14
